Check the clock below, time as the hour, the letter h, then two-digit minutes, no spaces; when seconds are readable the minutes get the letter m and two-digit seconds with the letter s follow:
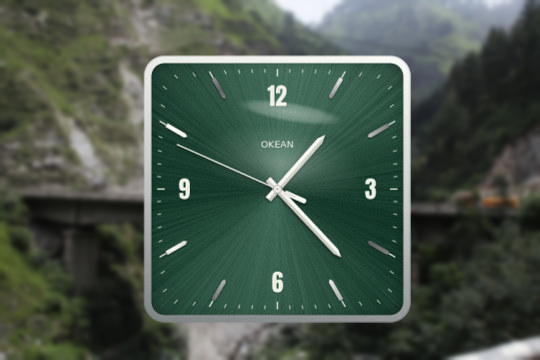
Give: 1h22m49s
